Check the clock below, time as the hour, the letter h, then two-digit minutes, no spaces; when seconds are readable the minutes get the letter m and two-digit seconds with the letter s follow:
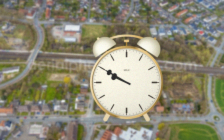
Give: 9h50
